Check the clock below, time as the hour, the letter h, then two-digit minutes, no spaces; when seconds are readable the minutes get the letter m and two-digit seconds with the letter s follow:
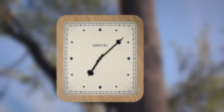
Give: 7h08
